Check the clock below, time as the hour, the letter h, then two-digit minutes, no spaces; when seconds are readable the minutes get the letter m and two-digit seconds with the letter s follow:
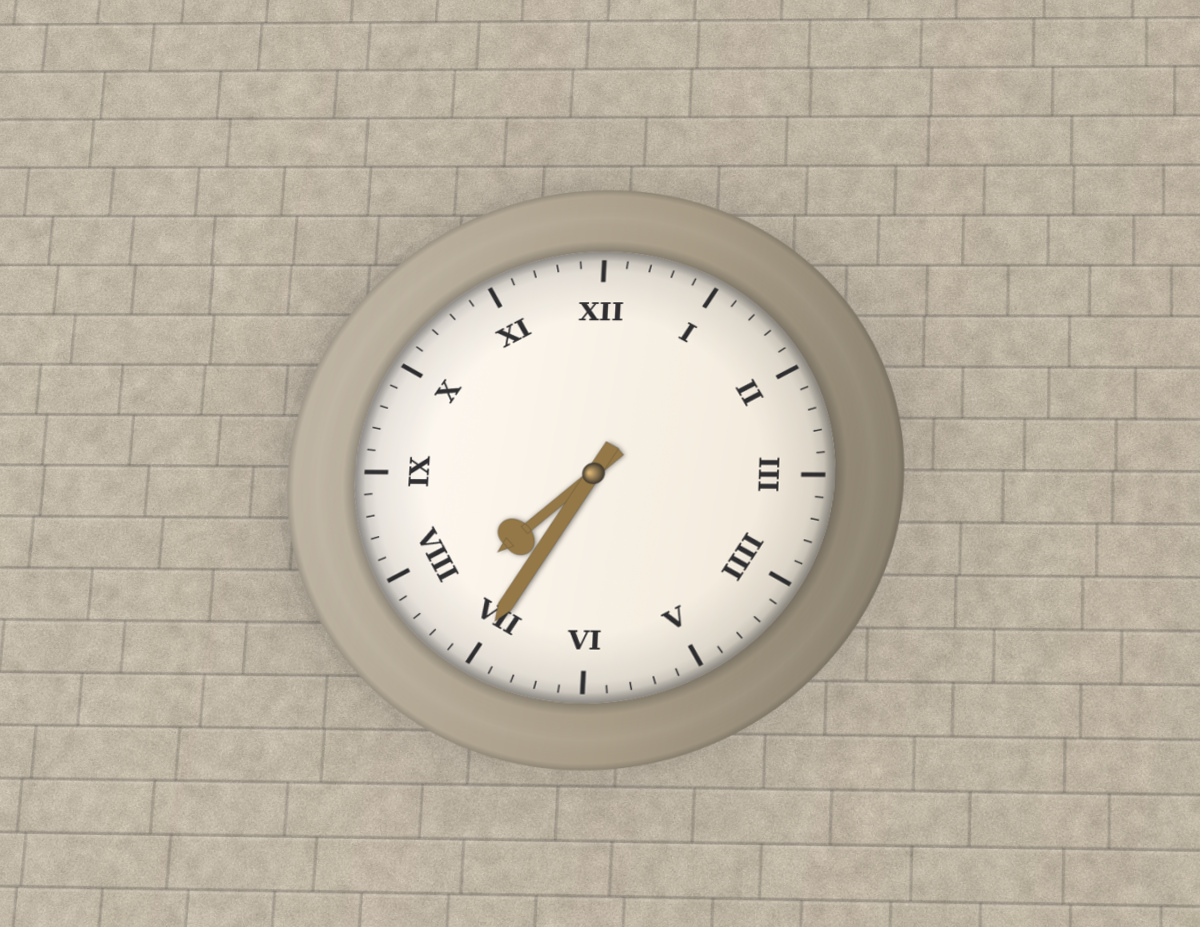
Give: 7h35
